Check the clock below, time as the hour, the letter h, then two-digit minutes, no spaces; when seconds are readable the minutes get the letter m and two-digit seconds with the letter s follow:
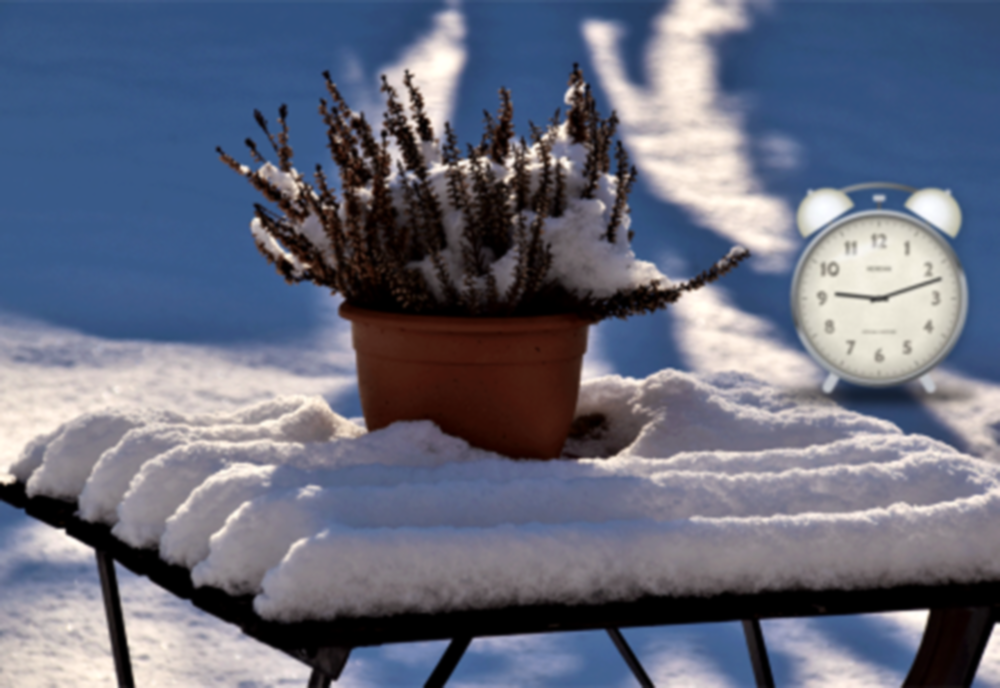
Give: 9h12
